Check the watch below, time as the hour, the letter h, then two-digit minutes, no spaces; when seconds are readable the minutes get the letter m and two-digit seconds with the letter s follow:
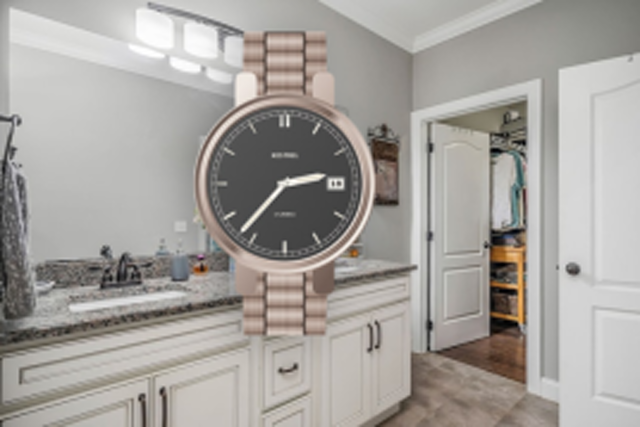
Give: 2h37
